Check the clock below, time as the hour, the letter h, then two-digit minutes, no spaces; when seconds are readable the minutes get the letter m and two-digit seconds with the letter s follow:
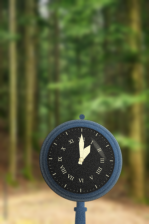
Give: 1h00
